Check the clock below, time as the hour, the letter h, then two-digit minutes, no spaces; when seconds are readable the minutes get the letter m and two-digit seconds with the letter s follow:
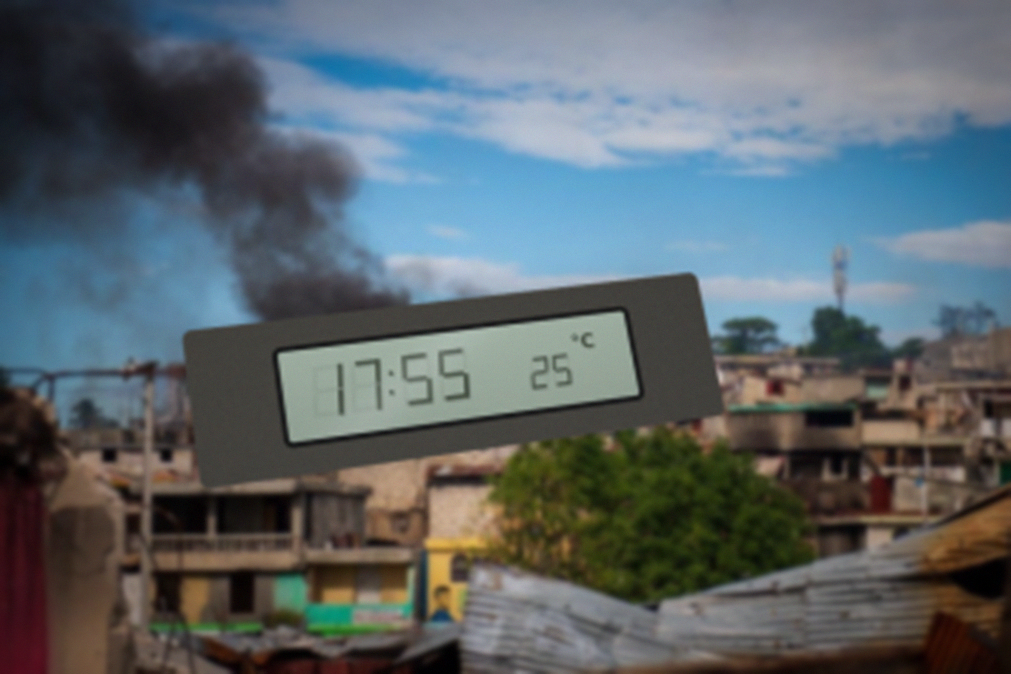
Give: 17h55
